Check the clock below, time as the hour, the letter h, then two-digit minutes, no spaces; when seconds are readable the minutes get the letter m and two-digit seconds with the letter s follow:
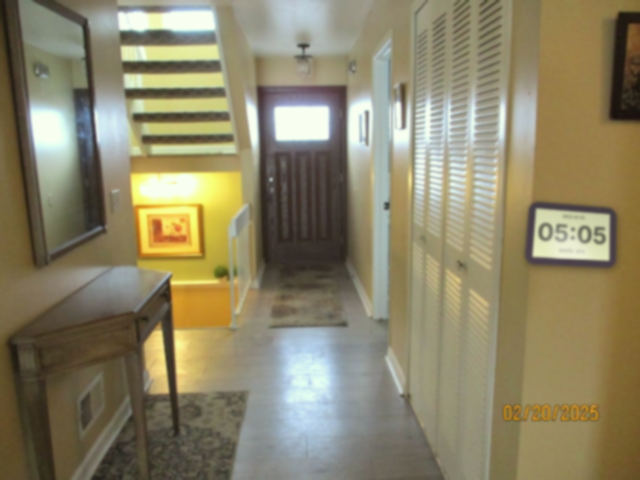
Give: 5h05
